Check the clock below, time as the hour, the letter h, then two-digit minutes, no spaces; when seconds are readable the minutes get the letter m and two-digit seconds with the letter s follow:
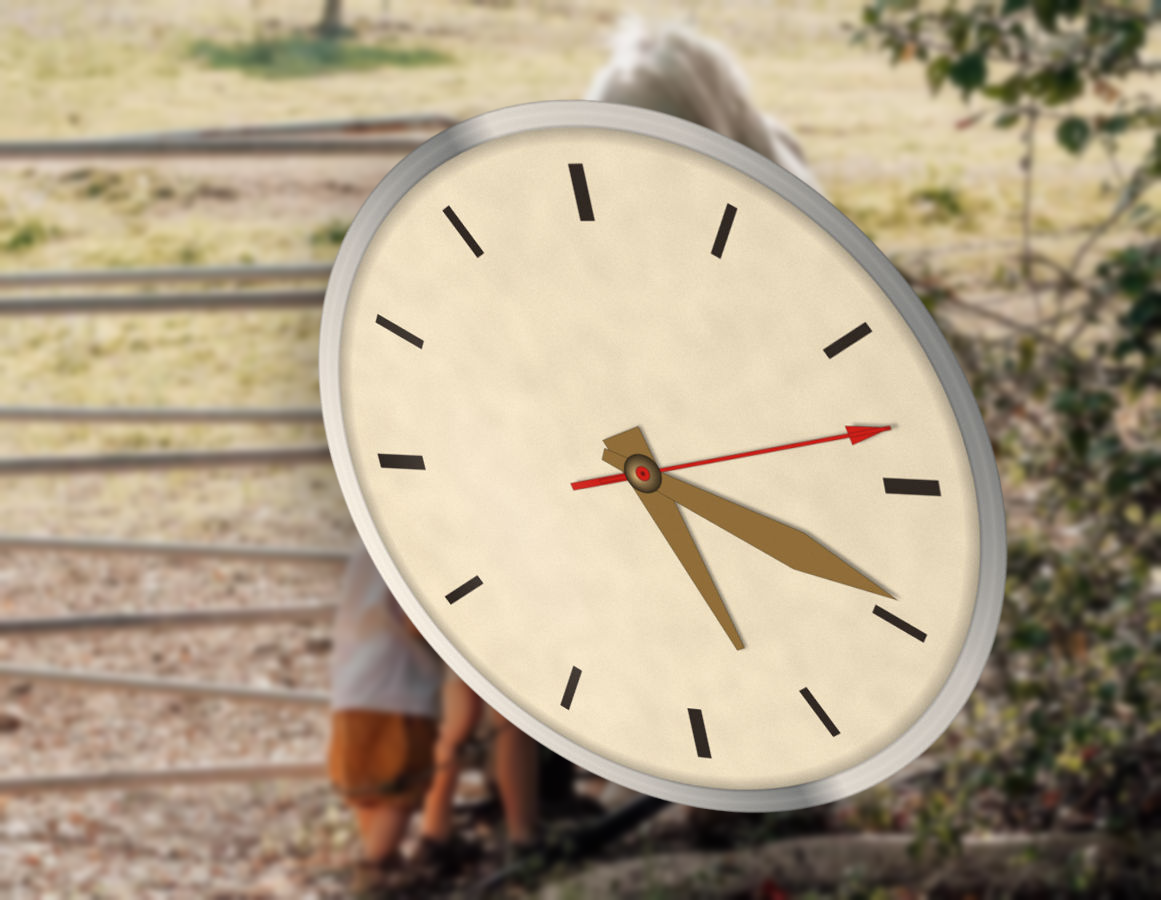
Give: 5h19m13s
